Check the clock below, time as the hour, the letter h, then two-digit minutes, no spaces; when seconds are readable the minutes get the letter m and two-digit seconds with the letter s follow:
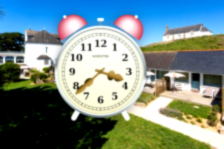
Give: 3h38
